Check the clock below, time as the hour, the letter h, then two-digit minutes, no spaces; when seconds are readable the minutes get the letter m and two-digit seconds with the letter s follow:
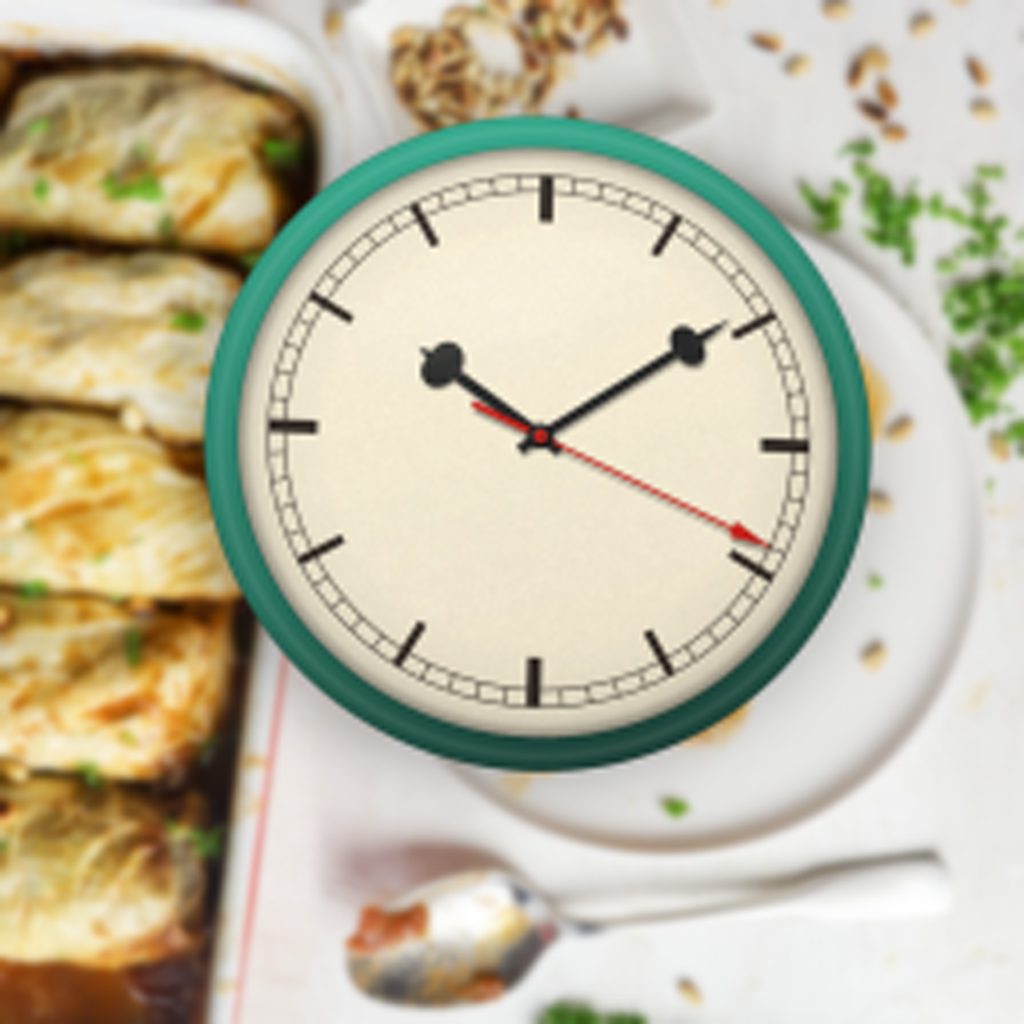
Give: 10h09m19s
